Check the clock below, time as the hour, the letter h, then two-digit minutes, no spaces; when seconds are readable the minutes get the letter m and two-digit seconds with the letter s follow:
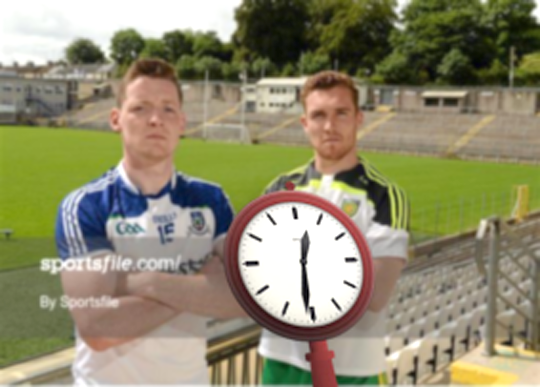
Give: 12h31
